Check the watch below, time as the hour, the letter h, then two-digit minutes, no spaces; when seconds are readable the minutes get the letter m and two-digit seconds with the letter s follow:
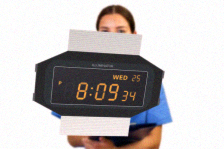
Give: 8h09m34s
